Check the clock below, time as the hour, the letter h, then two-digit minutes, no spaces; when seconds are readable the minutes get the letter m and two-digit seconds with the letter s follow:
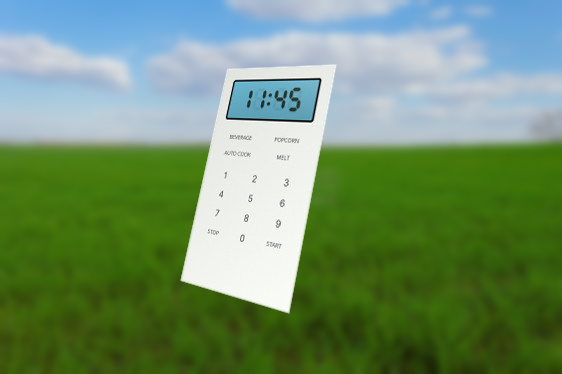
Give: 11h45
